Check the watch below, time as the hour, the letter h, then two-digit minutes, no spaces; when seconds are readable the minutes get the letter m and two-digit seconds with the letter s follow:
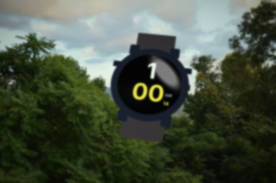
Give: 1h00
